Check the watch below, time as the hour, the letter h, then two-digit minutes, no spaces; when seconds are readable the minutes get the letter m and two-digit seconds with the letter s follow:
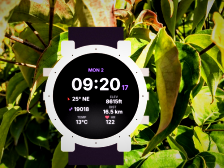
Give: 9h20m17s
